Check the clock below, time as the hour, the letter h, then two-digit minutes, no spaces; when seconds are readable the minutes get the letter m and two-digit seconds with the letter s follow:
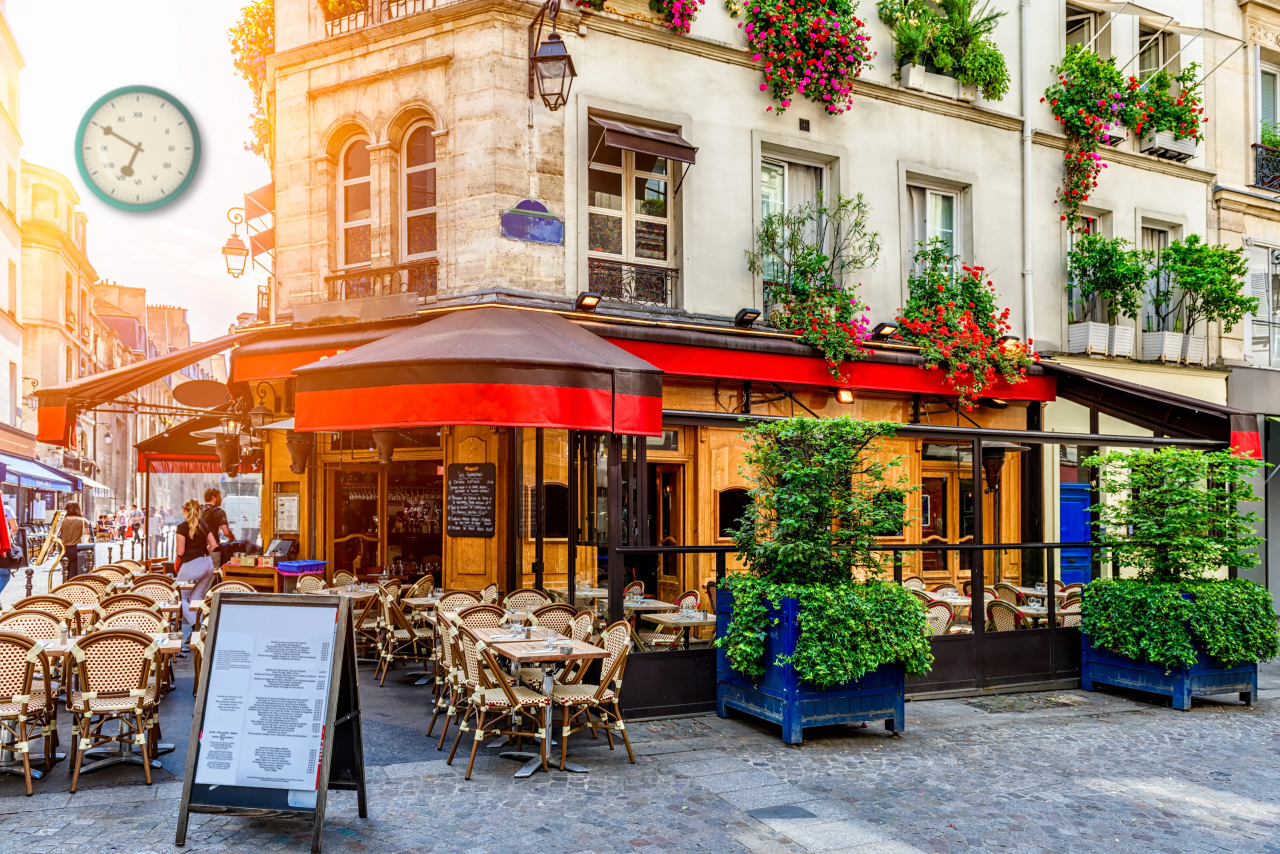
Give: 6h50
